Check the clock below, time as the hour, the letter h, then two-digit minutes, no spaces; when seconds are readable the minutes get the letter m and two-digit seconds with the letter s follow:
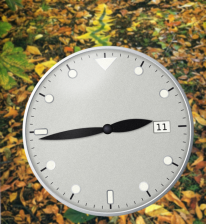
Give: 2h44
